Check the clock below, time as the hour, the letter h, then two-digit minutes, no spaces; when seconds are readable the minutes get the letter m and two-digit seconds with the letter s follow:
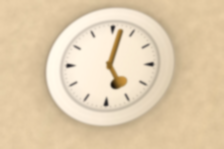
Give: 5h02
